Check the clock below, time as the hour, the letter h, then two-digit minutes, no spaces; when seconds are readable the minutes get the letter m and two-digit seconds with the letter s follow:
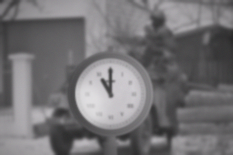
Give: 11h00
